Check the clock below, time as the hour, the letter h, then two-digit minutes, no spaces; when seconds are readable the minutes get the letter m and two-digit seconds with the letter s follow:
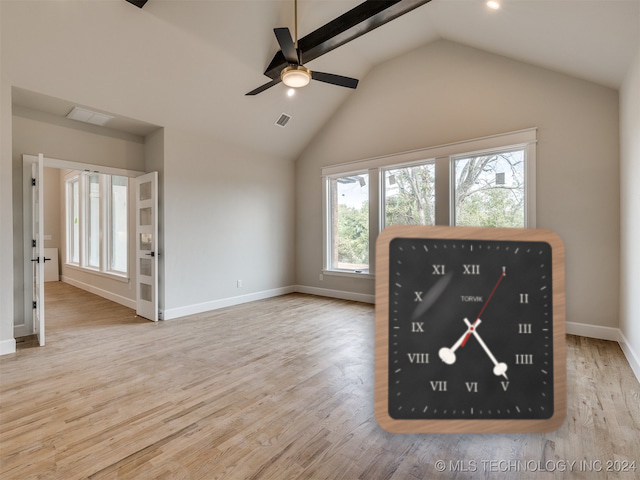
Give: 7h24m05s
